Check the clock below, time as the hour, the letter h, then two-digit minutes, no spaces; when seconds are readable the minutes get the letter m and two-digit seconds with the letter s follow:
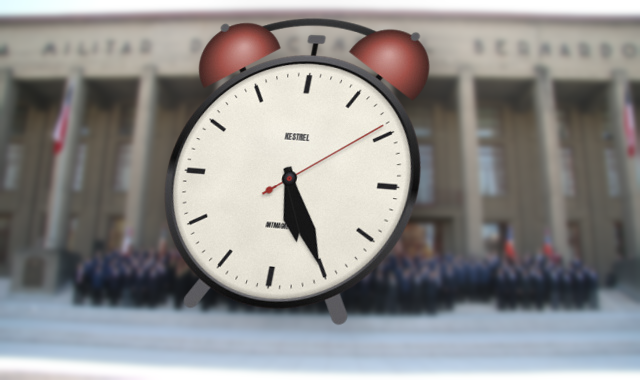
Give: 5h25m09s
